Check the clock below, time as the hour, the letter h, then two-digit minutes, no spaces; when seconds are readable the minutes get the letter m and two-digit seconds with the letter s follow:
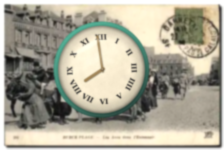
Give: 7h59
